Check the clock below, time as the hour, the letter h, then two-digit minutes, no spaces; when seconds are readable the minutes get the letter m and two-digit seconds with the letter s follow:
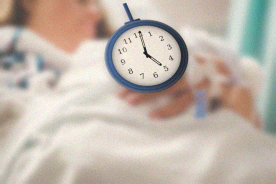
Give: 5h01
